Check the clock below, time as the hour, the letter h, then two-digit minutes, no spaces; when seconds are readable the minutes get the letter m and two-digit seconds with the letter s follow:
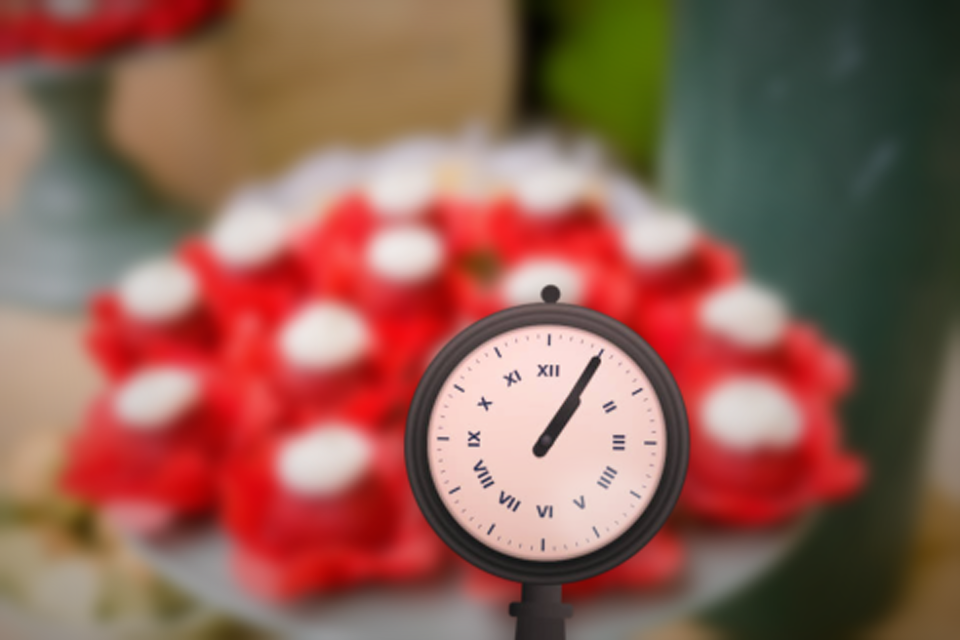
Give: 1h05
